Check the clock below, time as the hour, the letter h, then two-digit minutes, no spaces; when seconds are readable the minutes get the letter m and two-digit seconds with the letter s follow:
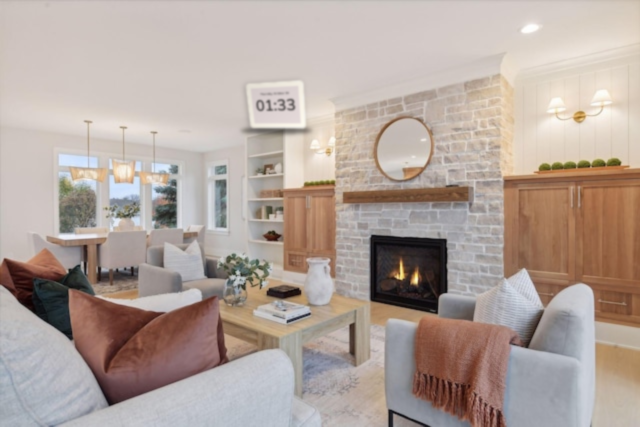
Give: 1h33
